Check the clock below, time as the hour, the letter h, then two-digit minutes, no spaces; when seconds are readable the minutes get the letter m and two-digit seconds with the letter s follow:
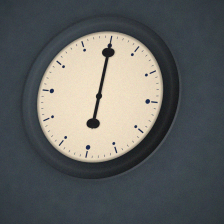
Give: 6h00
